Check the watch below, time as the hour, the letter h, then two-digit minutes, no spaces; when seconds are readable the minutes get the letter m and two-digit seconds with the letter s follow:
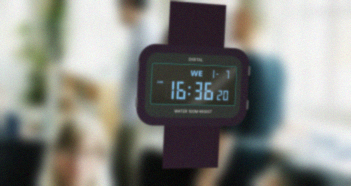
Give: 16h36m20s
